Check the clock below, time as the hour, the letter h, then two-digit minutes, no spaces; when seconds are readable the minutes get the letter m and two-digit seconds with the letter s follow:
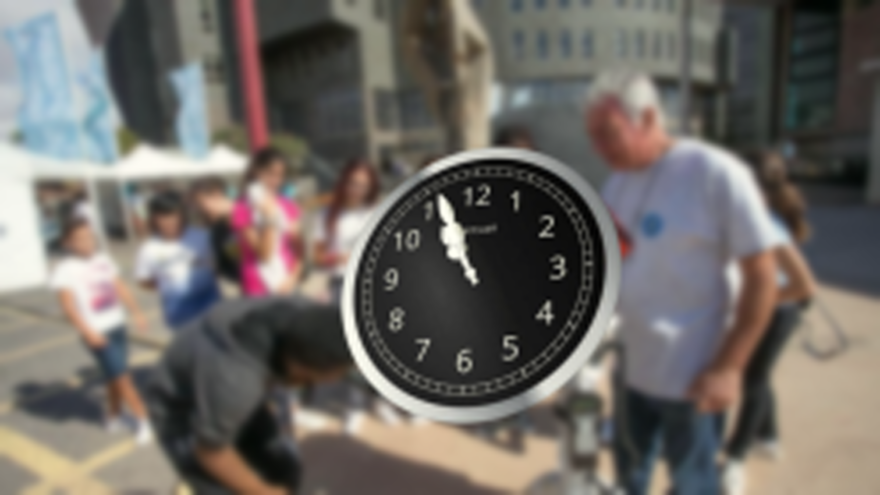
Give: 10h56
